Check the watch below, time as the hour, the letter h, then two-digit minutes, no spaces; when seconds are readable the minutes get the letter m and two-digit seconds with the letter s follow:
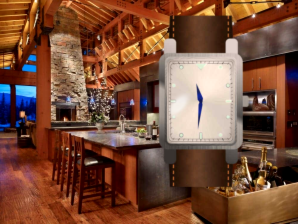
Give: 11h31
